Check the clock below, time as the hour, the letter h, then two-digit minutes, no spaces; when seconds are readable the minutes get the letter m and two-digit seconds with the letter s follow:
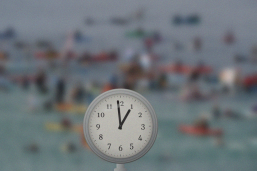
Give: 12h59
